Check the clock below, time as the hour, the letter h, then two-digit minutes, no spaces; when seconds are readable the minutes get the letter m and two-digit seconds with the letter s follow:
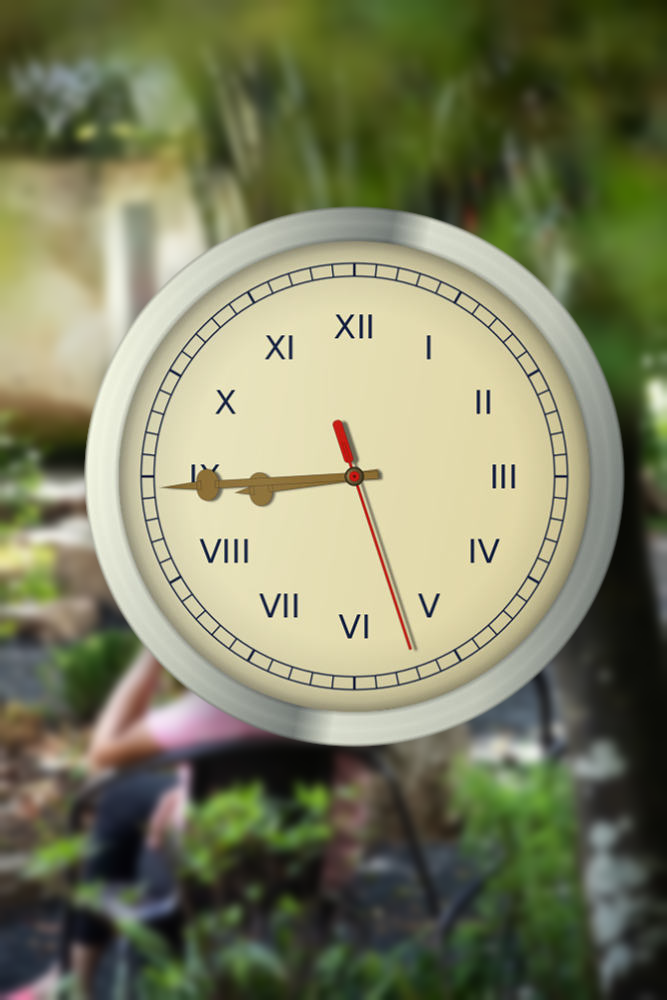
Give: 8h44m27s
